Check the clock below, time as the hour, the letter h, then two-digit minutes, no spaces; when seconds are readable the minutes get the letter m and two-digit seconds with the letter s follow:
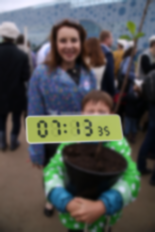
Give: 7h13
